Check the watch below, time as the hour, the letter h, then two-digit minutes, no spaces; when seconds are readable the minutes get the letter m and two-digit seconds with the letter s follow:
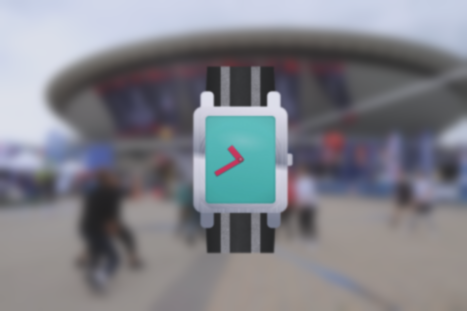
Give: 10h40
